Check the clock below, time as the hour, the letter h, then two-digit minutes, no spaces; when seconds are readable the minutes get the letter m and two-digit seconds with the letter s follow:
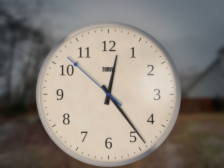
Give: 12h23m52s
